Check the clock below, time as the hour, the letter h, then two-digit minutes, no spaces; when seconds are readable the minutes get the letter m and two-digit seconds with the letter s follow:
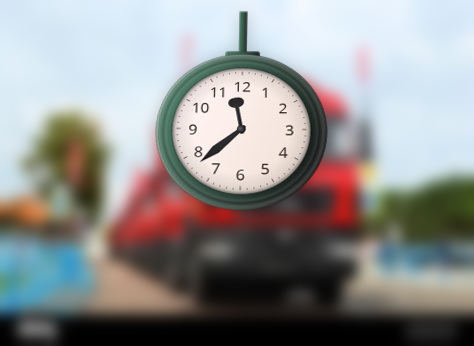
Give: 11h38
